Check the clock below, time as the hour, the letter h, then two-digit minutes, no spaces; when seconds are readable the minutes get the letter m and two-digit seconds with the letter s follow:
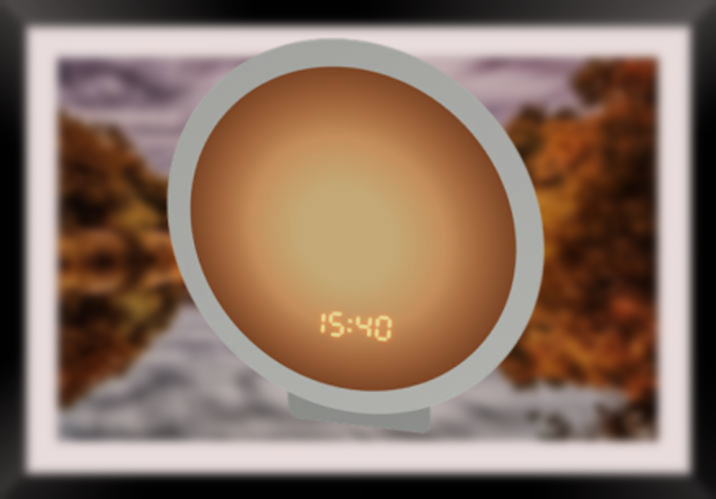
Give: 15h40
